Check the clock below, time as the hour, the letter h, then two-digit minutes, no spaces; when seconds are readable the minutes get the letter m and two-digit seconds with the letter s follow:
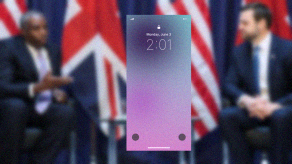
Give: 2h01
